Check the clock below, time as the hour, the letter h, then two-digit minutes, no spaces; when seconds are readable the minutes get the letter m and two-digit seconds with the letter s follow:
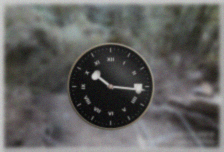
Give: 10h16
